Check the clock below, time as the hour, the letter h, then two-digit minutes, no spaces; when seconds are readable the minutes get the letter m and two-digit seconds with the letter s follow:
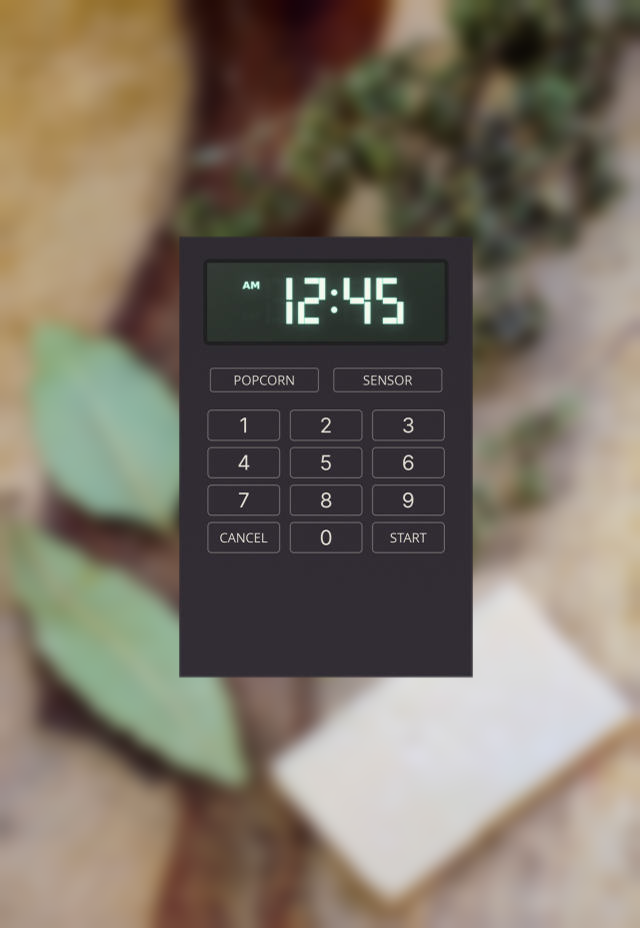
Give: 12h45
